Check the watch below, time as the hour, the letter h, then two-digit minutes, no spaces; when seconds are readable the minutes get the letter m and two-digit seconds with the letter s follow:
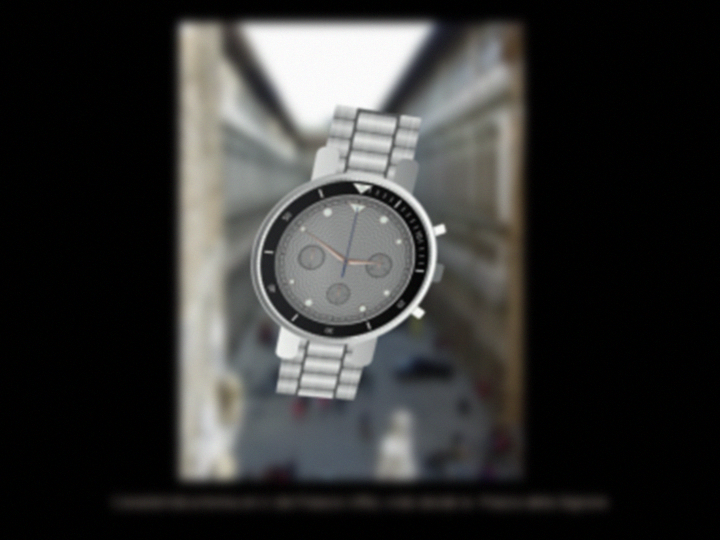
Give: 2h50
